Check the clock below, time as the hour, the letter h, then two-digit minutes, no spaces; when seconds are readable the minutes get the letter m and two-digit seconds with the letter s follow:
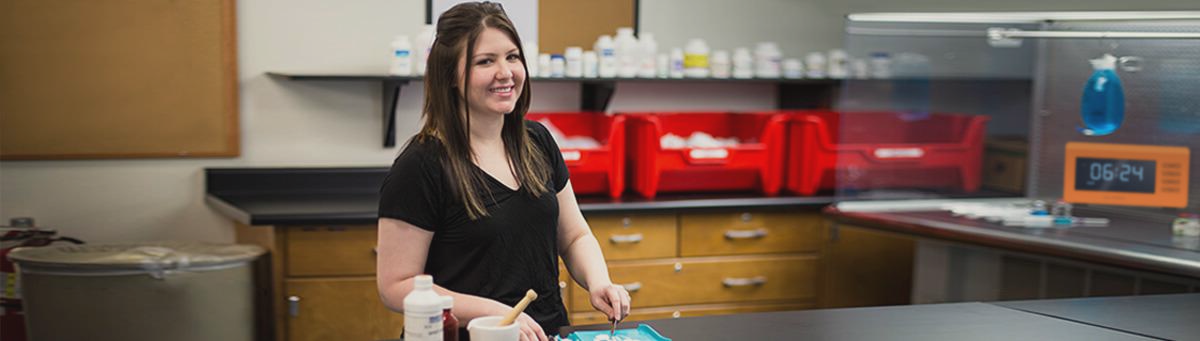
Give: 6h24
